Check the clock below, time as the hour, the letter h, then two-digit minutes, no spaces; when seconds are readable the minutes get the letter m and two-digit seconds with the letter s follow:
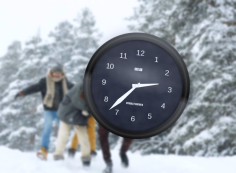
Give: 2h37
